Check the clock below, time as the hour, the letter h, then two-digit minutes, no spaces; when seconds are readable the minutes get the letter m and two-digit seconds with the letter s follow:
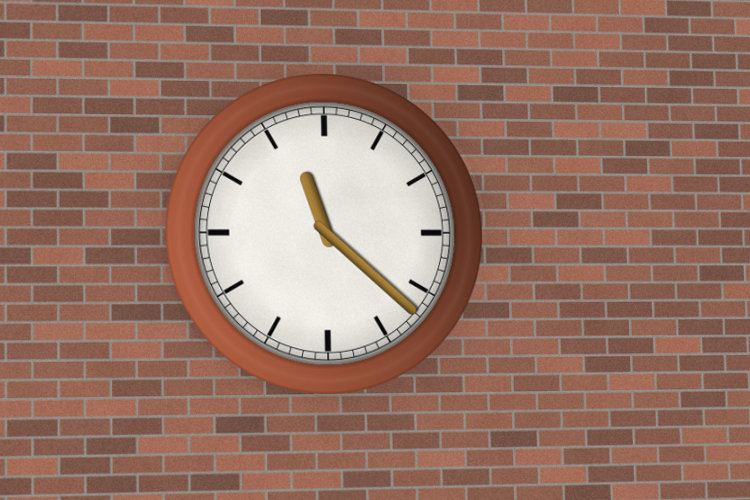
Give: 11h22
